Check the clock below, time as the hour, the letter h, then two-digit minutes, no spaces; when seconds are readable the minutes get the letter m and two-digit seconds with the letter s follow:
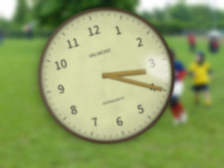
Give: 3h20
